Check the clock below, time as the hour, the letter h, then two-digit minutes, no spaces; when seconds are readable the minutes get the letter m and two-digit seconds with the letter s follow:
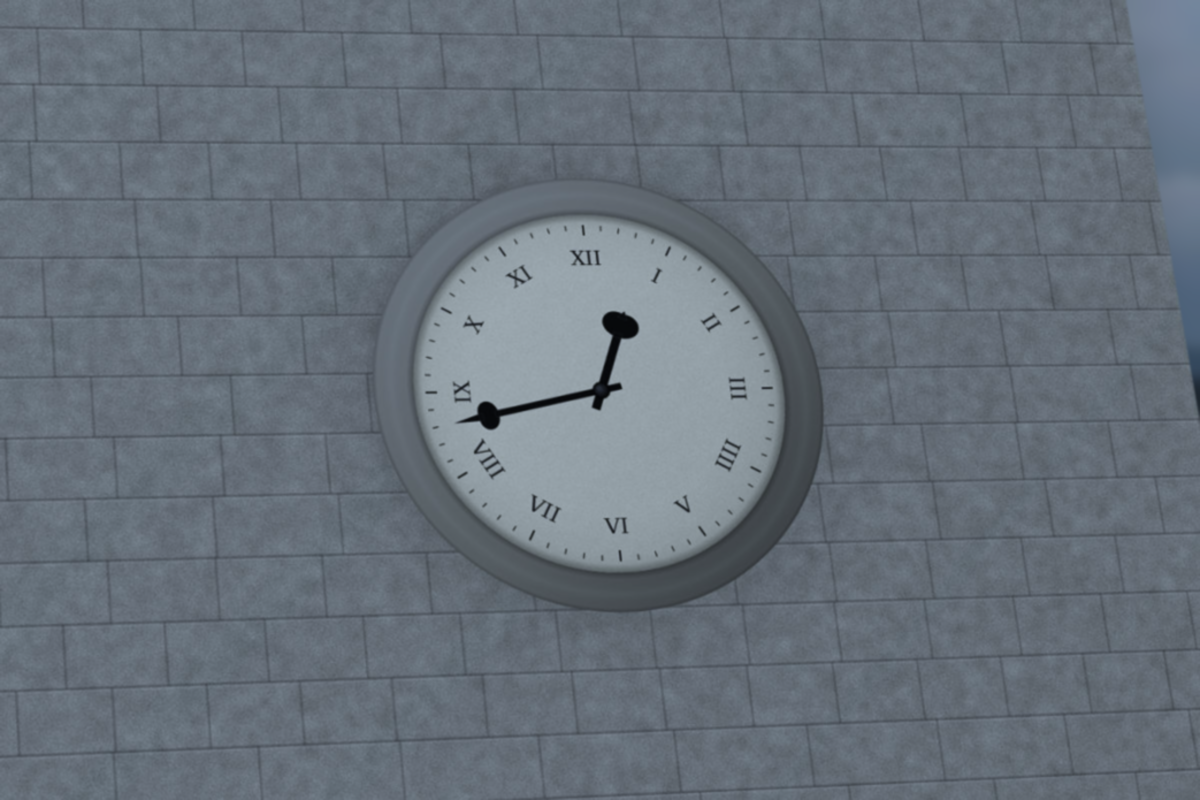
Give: 12h43
